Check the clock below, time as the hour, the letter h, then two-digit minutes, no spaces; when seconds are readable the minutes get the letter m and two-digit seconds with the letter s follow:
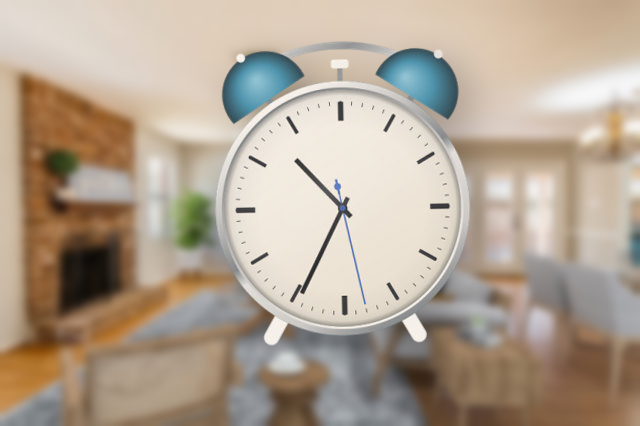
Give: 10h34m28s
